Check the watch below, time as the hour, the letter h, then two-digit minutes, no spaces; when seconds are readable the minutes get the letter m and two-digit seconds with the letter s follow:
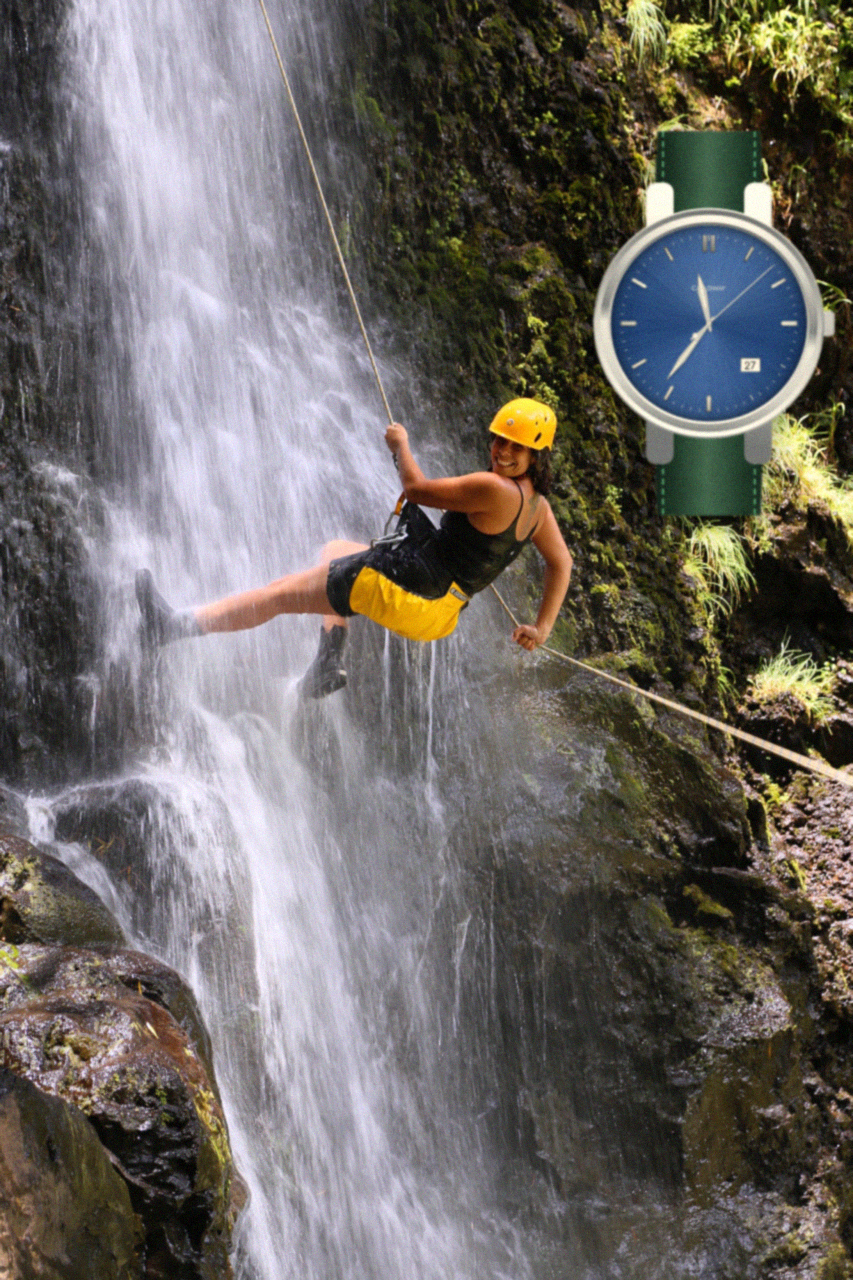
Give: 11h36m08s
